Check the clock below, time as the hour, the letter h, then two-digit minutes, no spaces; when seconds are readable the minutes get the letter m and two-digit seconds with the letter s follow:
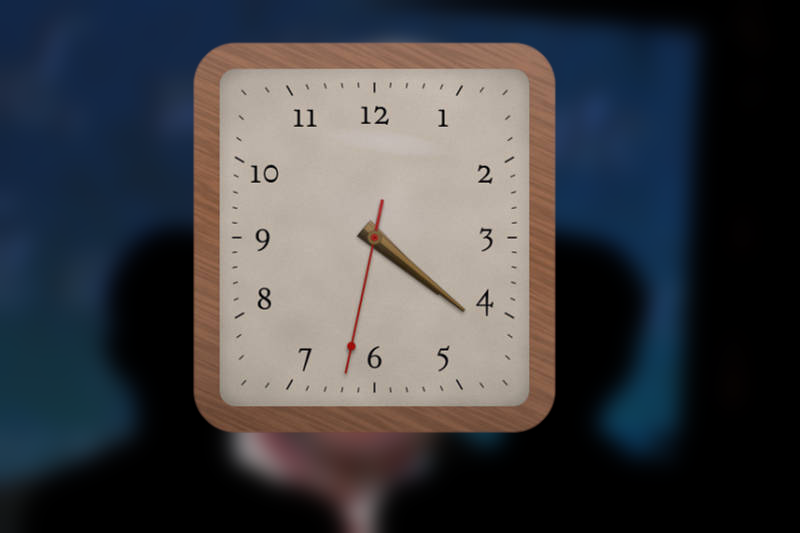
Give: 4h21m32s
